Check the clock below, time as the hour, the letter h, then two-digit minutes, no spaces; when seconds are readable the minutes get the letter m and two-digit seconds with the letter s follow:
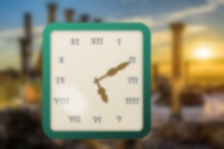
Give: 5h10
